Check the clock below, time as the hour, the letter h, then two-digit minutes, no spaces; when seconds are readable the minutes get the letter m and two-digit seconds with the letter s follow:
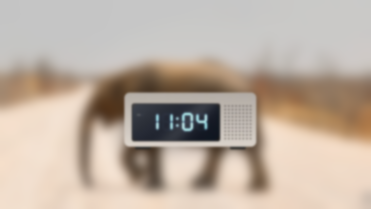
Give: 11h04
